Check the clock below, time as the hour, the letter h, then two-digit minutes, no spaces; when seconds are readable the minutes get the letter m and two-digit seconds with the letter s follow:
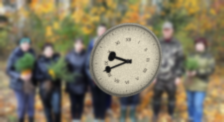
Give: 9h42
